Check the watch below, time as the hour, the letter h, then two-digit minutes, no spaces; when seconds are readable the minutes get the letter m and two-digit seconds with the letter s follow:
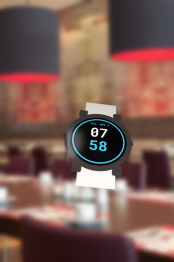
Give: 7h58
